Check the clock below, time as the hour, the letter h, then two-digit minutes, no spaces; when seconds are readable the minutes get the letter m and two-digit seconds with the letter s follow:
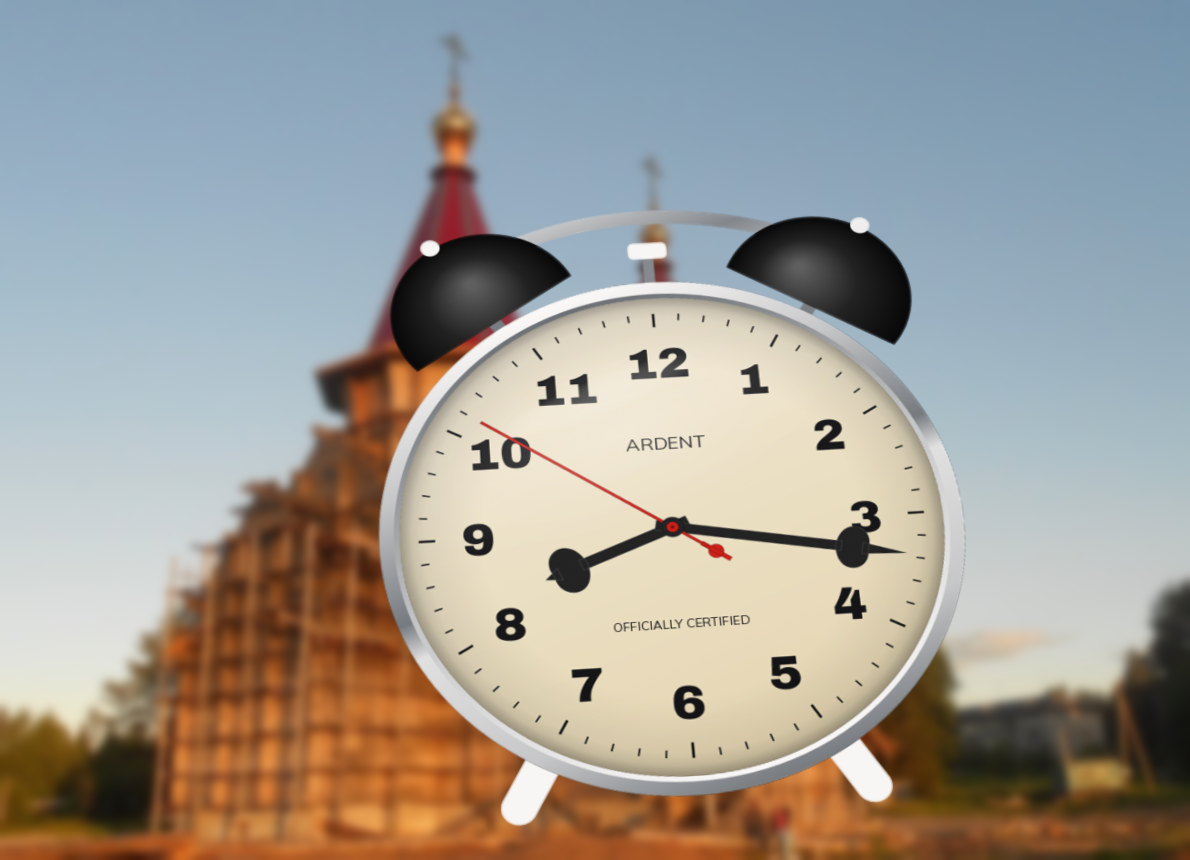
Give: 8h16m51s
